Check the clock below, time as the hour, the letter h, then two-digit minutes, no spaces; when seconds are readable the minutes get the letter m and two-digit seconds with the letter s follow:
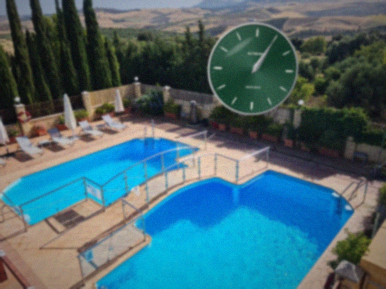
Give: 1h05
